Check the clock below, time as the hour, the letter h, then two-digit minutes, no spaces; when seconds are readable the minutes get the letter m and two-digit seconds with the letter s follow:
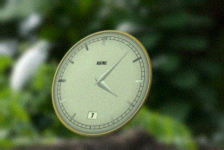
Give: 4h07
